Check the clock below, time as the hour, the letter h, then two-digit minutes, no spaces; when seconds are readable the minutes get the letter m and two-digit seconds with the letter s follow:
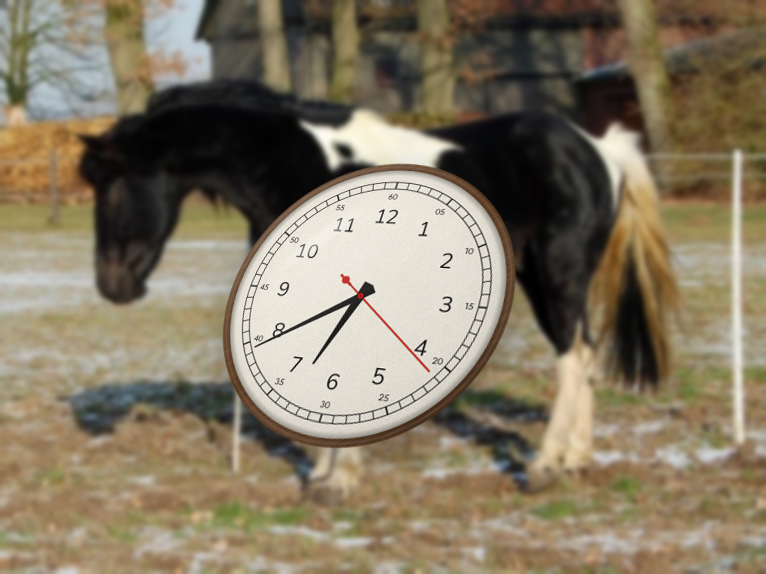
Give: 6h39m21s
